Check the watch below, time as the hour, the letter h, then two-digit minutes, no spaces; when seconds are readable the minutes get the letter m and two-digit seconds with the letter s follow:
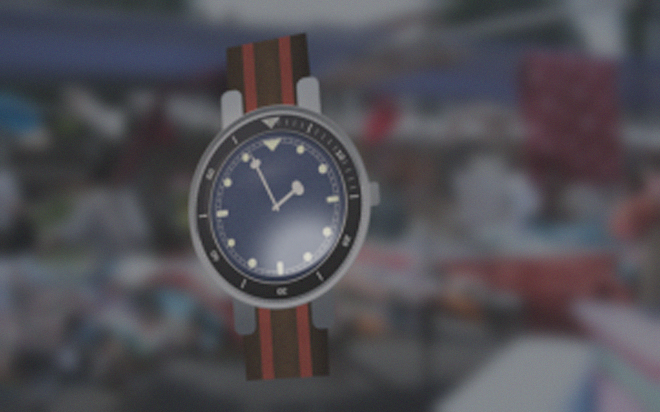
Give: 1h56
